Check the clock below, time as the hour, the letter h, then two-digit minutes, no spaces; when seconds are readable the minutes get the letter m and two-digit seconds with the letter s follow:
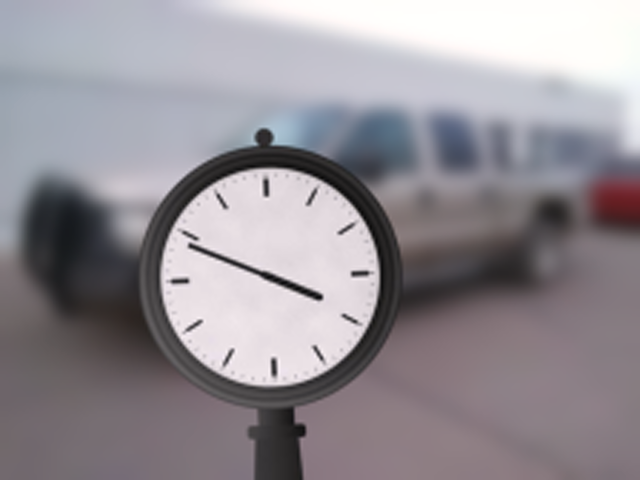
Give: 3h49
